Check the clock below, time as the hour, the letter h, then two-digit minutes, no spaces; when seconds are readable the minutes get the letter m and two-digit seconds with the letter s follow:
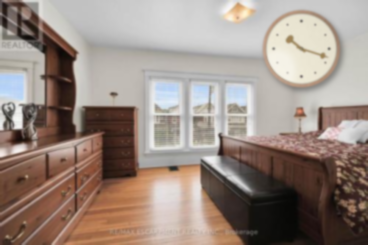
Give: 10h18
